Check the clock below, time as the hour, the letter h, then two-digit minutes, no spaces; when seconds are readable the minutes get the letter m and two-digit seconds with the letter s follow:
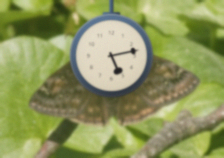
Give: 5h13
